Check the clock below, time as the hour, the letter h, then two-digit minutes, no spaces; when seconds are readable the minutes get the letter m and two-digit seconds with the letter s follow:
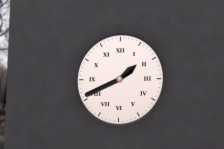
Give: 1h41
